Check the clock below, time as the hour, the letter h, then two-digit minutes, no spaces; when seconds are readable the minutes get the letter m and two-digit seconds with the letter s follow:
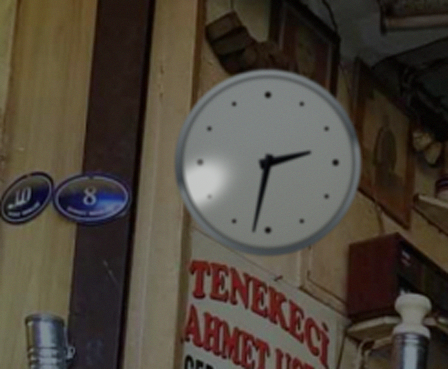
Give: 2h32
